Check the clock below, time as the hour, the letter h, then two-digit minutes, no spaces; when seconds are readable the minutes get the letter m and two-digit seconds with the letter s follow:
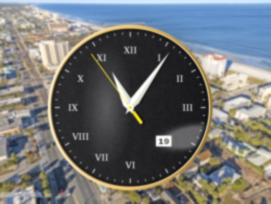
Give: 11h05m54s
